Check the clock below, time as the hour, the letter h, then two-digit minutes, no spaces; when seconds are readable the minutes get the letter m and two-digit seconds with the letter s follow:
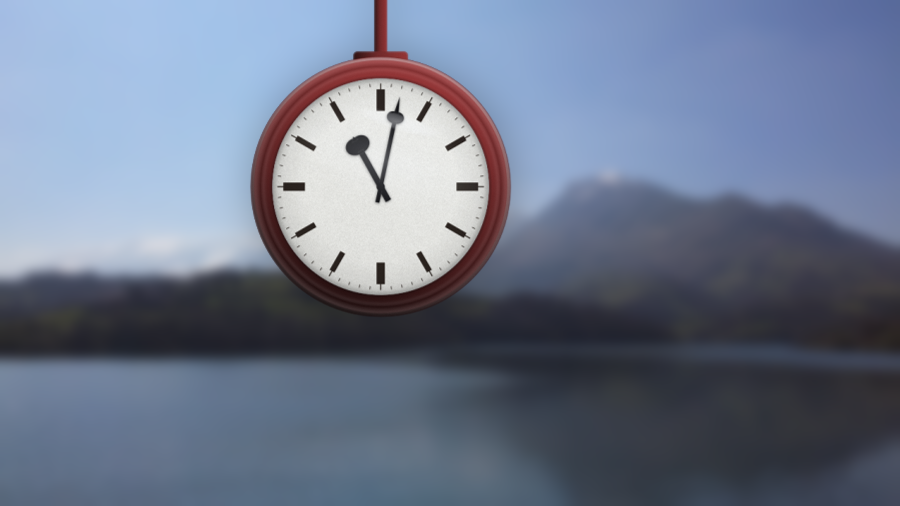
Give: 11h02
